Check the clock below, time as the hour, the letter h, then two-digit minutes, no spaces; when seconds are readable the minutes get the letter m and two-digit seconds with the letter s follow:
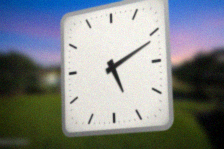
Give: 5h11
